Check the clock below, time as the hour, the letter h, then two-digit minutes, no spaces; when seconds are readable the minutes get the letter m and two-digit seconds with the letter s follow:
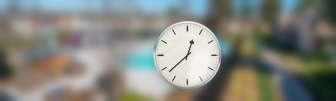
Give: 12h38
